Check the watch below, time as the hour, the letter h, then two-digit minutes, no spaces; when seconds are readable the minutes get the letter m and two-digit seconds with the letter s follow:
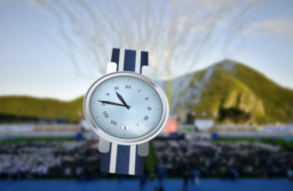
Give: 10h46
